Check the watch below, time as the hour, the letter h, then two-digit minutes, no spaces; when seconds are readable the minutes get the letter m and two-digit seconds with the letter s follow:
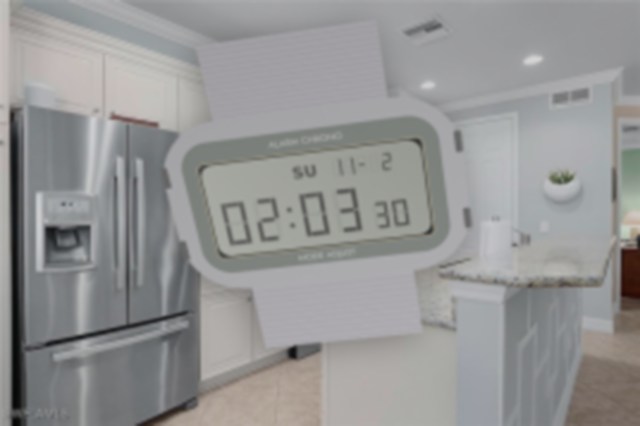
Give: 2h03m30s
